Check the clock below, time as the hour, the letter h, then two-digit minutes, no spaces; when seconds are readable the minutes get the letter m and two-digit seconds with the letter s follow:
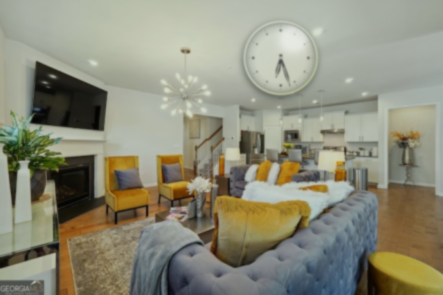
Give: 6h27
